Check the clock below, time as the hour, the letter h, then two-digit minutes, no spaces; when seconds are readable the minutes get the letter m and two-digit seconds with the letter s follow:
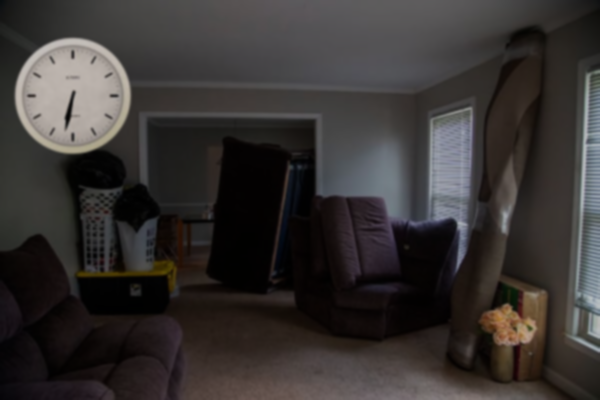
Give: 6h32
